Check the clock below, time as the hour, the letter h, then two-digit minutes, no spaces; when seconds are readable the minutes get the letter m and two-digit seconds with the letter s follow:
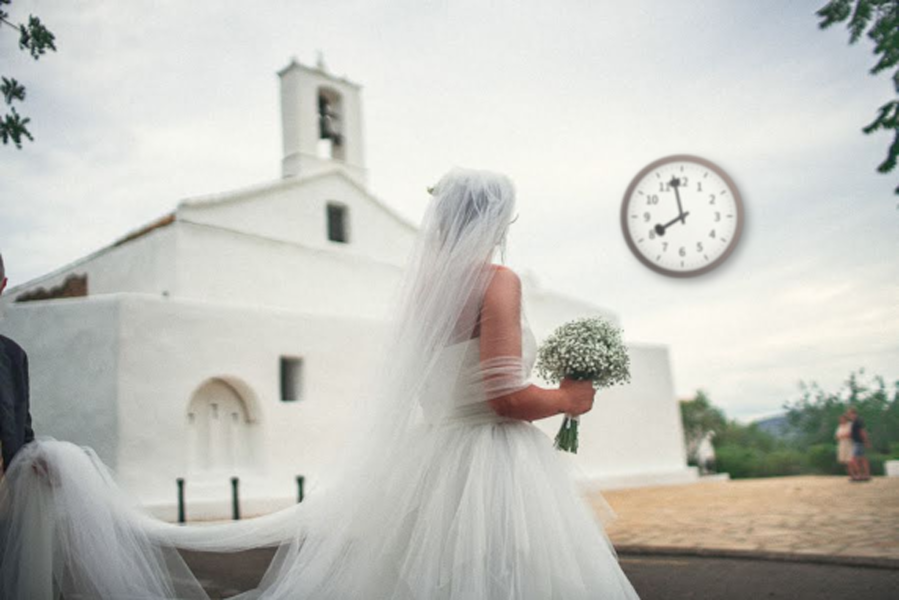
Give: 7h58
